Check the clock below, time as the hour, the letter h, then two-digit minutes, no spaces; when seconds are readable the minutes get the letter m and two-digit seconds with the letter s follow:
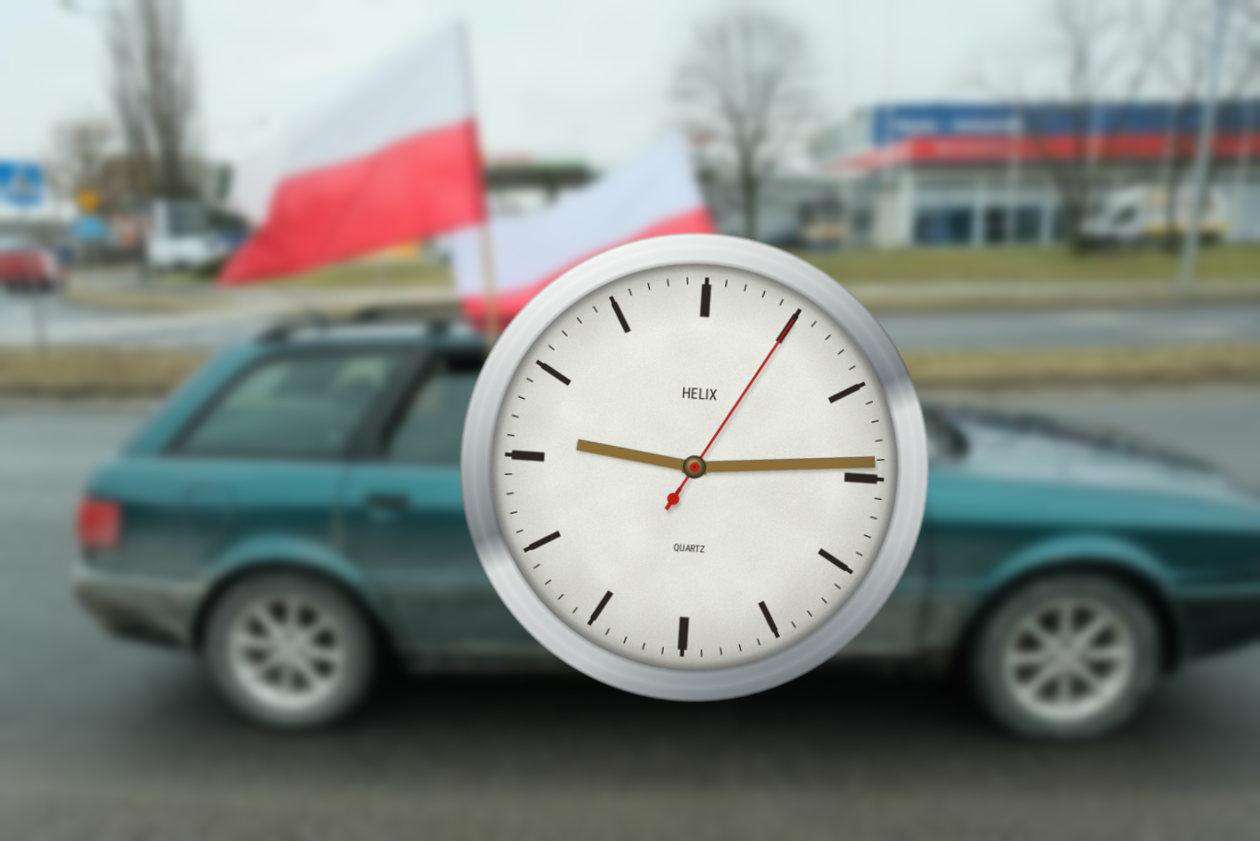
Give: 9h14m05s
